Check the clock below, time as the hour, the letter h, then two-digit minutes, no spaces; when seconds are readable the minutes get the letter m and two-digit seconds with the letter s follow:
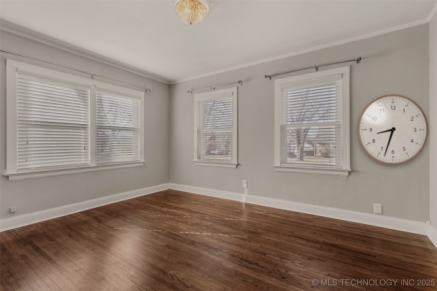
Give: 8h33
